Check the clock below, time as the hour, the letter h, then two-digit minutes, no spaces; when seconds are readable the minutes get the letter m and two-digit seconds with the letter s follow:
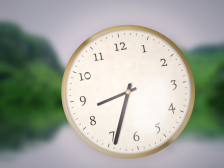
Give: 8h34
